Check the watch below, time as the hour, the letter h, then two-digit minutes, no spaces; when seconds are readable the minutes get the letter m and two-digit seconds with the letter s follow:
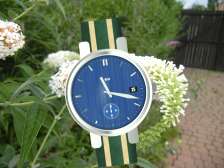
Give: 11h18
